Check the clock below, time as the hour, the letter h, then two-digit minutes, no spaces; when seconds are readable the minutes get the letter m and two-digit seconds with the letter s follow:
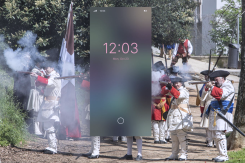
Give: 12h03
